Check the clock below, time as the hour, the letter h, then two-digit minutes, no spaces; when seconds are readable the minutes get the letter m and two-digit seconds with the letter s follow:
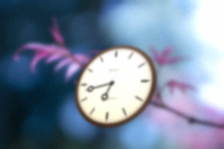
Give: 6h43
